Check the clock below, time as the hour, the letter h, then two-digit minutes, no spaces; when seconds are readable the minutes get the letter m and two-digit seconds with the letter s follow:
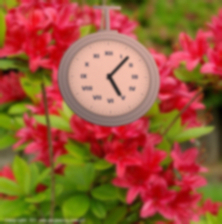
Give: 5h07
